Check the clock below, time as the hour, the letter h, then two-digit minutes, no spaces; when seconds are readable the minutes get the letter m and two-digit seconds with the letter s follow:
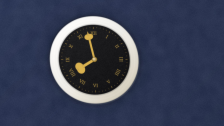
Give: 7h58
